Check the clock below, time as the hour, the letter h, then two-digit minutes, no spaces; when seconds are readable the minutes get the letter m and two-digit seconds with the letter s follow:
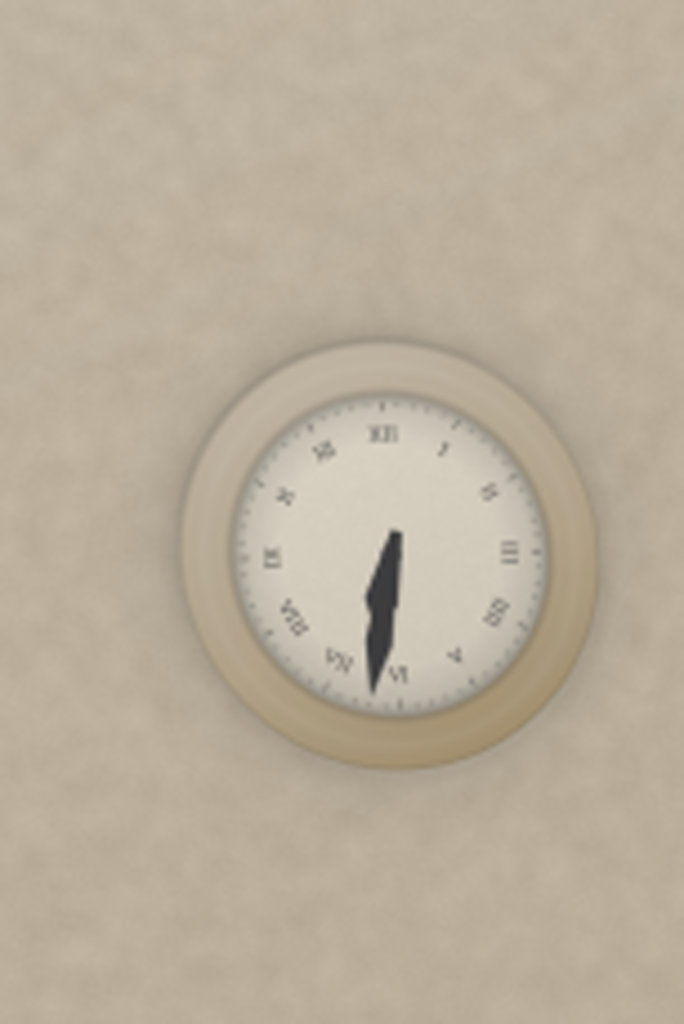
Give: 6h32
